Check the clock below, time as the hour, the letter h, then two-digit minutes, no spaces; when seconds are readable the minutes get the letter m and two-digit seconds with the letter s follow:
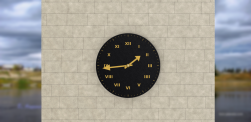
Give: 1h44
